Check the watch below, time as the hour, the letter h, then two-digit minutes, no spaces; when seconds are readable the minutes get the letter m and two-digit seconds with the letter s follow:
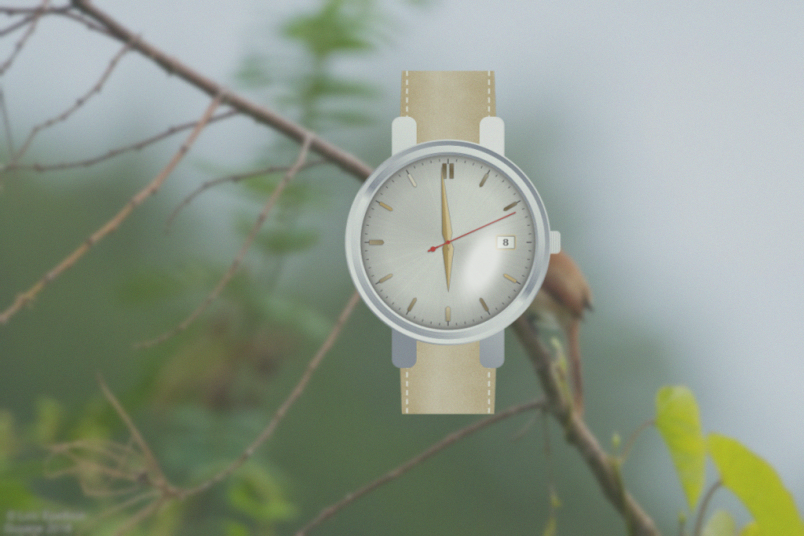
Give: 5h59m11s
